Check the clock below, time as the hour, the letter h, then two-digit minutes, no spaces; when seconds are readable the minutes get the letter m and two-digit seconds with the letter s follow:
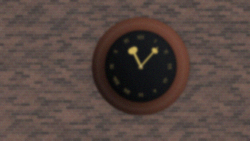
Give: 11h07
